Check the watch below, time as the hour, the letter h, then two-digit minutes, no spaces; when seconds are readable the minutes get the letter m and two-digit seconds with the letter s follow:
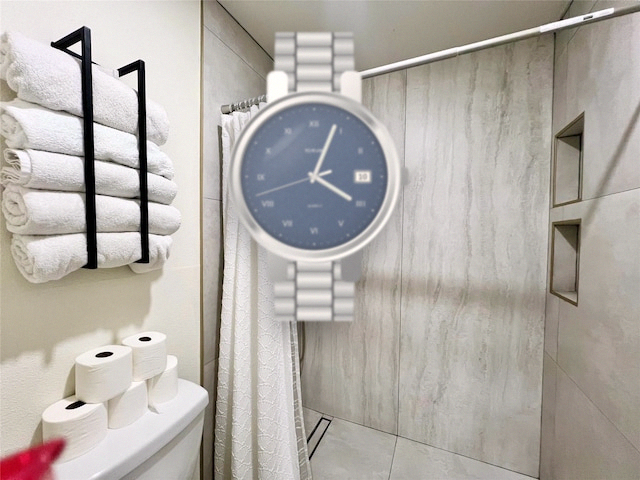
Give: 4h03m42s
